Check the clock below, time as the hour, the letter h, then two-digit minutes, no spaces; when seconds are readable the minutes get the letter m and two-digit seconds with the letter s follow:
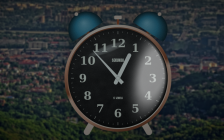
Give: 12h53
